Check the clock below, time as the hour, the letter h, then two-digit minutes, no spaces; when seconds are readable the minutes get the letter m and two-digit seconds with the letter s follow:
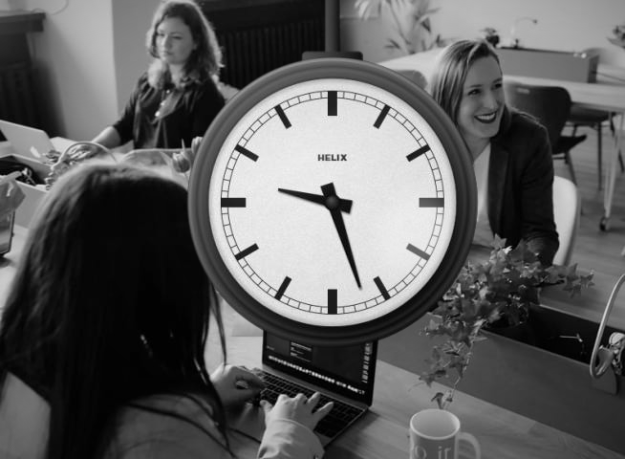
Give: 9h27
